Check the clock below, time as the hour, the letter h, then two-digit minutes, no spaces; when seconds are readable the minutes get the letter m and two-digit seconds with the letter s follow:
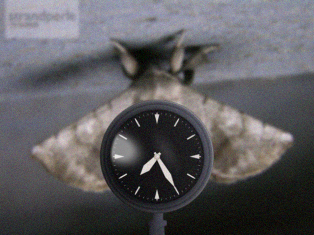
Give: 7h25
